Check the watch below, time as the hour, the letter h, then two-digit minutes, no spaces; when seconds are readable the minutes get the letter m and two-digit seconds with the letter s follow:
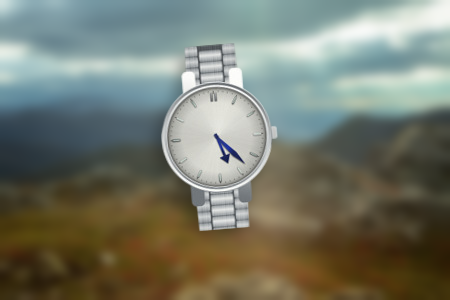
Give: 5h23
